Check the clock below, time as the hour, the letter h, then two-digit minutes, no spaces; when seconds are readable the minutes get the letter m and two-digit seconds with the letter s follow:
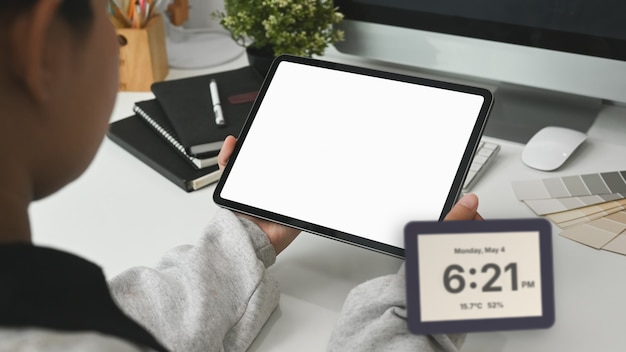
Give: 6h21
